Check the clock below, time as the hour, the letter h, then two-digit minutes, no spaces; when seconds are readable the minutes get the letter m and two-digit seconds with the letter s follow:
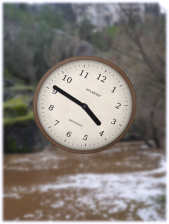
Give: 3h46
